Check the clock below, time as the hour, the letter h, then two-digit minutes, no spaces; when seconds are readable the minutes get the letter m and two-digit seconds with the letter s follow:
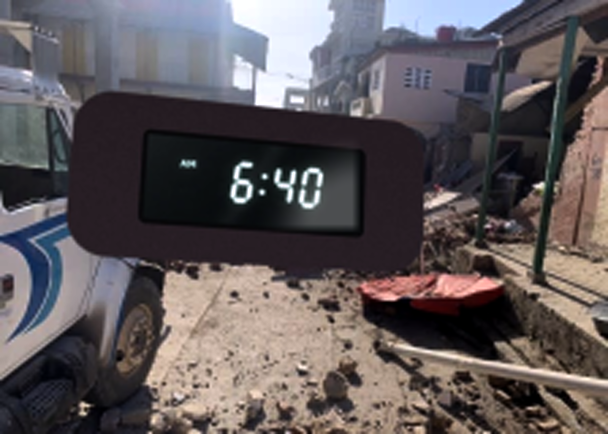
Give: 6h40
